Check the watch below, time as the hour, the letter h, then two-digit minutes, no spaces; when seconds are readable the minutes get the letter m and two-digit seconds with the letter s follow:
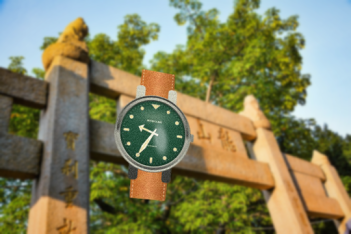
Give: 9h35
